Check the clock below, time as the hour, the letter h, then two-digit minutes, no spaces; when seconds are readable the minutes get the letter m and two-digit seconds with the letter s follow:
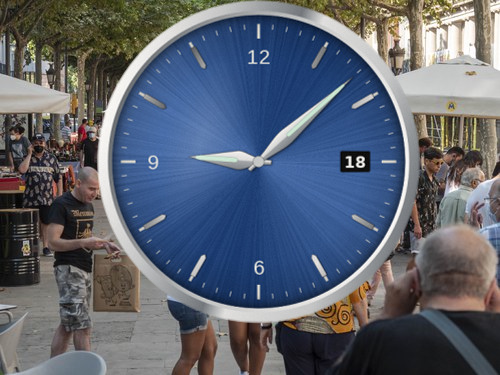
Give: 9h08
